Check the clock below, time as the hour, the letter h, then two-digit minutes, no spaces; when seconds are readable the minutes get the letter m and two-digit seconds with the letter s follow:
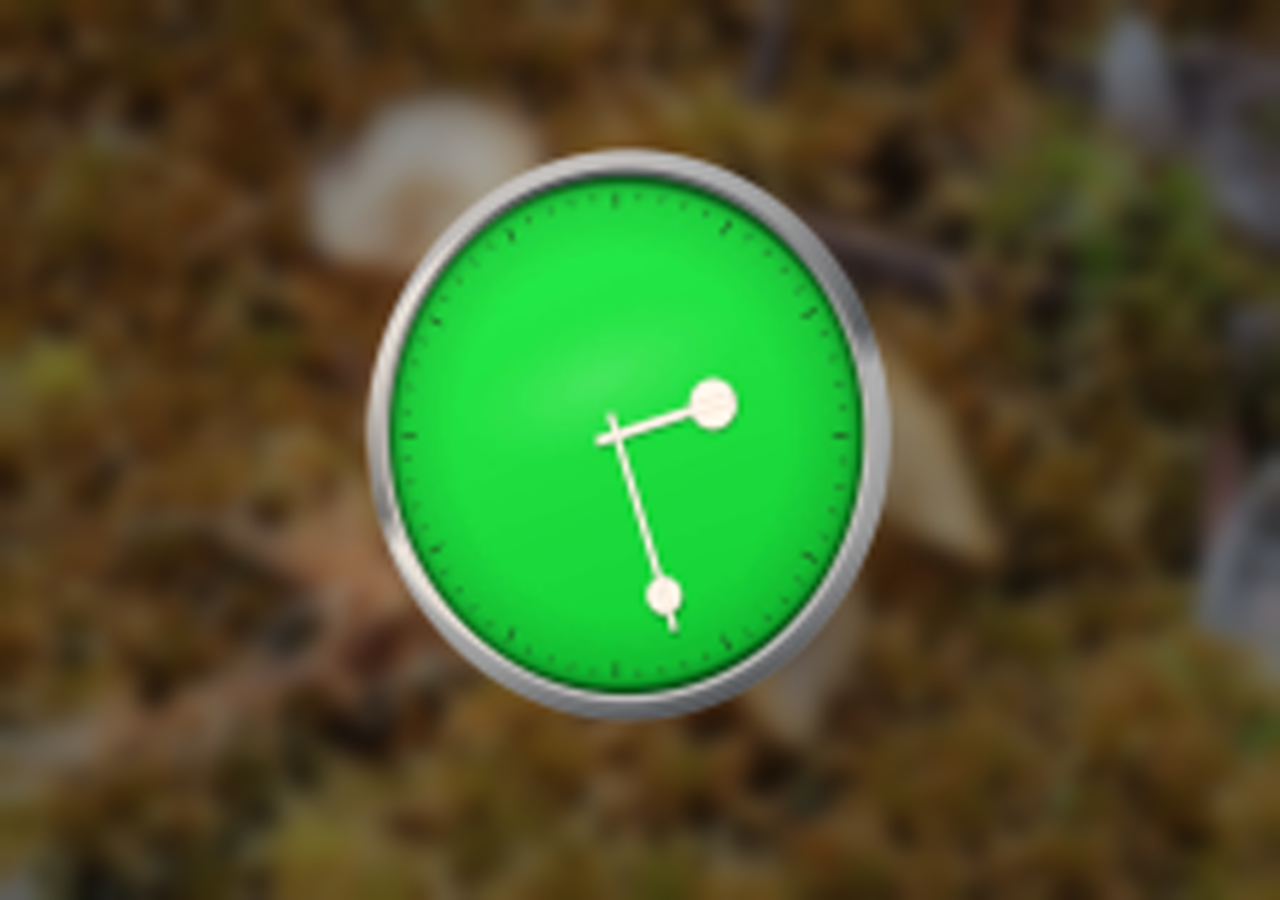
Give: 2h27
